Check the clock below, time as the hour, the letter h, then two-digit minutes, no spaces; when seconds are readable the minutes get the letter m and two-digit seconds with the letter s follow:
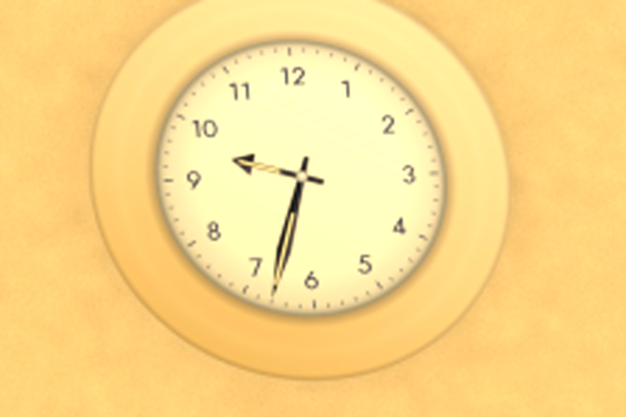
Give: 9h33
